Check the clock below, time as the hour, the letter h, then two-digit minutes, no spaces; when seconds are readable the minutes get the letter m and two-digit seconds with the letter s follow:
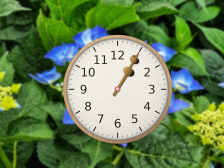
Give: 1h05
